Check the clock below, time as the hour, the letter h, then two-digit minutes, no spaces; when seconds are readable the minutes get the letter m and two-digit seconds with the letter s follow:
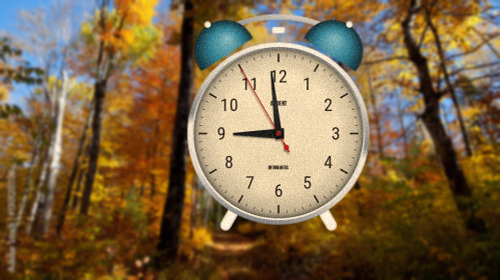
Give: 8h58m55s
